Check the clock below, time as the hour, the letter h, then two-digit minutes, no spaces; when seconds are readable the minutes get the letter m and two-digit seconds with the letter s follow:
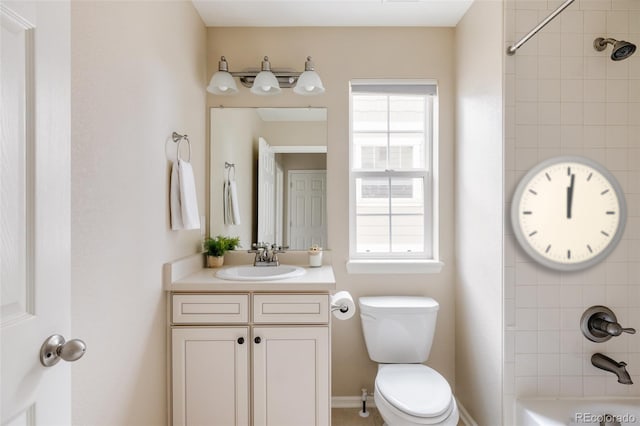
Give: 12h01
